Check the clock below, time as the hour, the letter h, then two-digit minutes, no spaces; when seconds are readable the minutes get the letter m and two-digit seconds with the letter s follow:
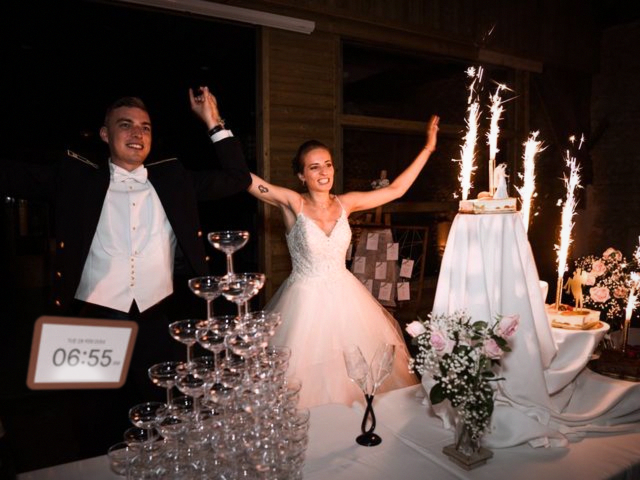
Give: 6h55
